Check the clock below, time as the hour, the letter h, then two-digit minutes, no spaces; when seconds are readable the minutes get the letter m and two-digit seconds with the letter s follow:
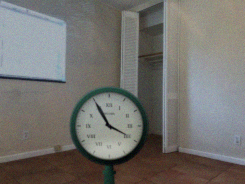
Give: 3h55
